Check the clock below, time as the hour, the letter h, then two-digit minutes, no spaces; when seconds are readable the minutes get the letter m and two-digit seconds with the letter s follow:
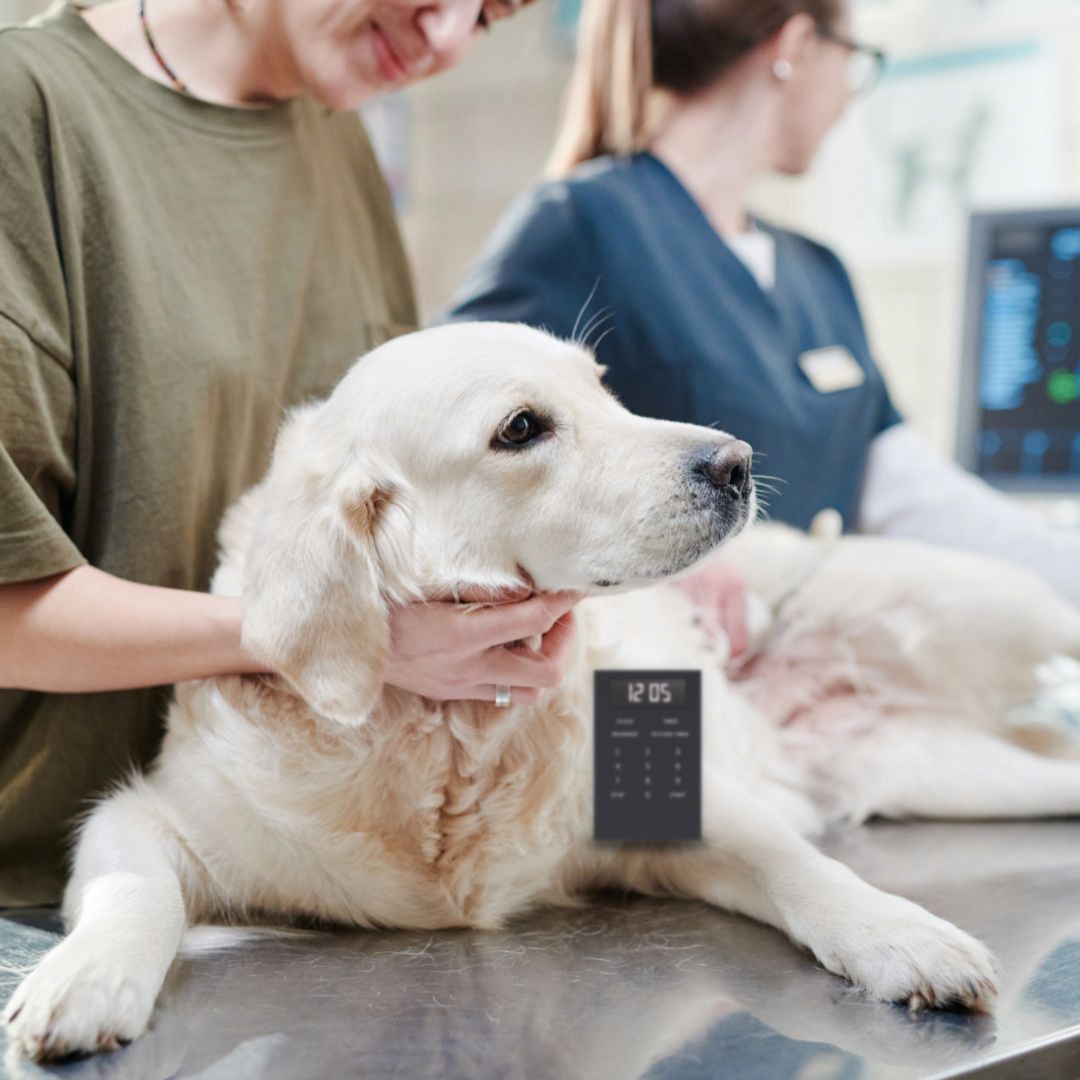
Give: 12h05
